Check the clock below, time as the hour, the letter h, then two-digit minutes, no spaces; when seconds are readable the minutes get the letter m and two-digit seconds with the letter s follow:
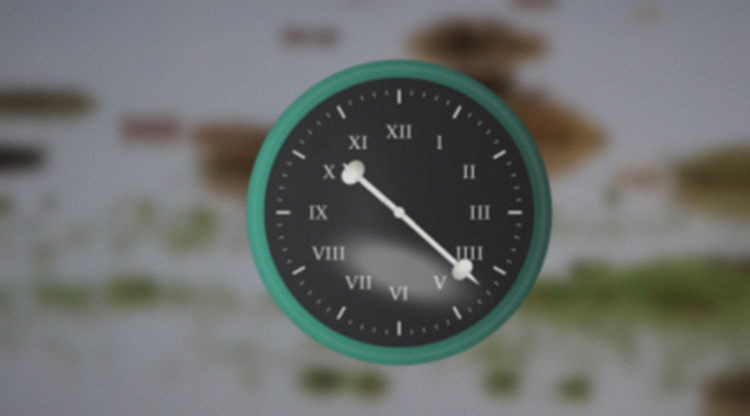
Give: 10h22
